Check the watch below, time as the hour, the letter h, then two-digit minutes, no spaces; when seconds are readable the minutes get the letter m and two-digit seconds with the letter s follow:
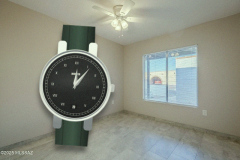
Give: 12h06
